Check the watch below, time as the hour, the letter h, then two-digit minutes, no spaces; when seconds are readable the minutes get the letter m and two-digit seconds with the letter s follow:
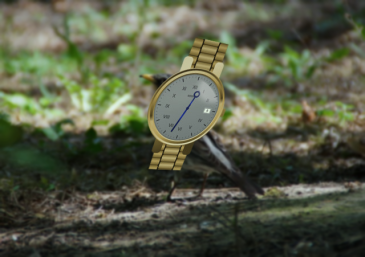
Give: 12h33
